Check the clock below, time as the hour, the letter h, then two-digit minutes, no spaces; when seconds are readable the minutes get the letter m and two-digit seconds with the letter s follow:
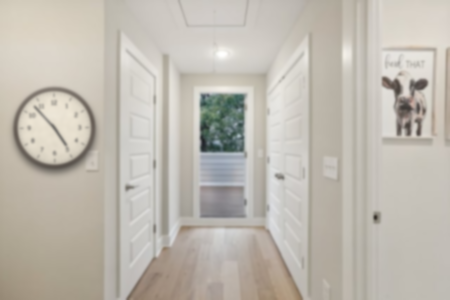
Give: 4h53
